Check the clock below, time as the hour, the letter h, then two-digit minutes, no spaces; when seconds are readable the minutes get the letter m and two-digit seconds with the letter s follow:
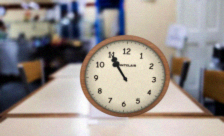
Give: 10h55
